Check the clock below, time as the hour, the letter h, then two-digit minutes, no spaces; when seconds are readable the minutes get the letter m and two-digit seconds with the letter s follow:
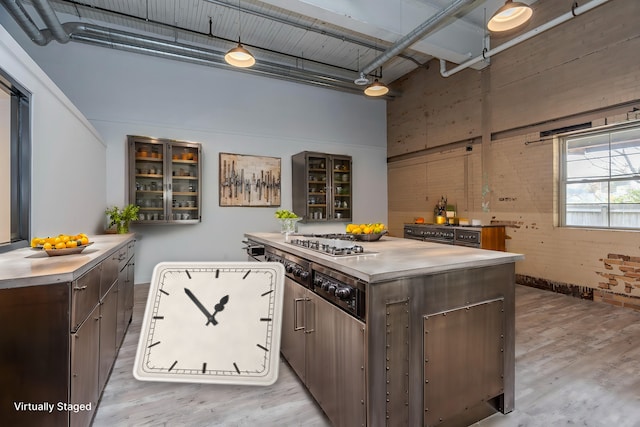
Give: 12h53
